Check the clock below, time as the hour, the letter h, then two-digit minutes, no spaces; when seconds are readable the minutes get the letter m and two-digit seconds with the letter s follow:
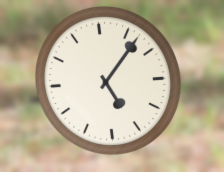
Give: 5h07
